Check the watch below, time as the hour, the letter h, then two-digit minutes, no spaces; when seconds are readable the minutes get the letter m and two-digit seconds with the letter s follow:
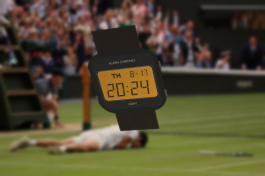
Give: 20h24
